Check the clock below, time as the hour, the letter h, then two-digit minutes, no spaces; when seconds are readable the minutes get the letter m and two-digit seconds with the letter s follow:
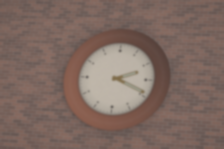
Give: 2h19
